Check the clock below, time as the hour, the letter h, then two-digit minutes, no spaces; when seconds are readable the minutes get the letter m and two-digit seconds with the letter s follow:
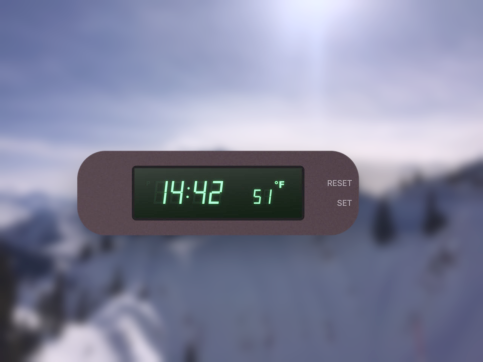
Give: 14h42
